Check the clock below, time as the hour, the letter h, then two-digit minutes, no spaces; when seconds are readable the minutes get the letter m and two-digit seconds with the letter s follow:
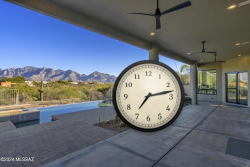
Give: 7h13
